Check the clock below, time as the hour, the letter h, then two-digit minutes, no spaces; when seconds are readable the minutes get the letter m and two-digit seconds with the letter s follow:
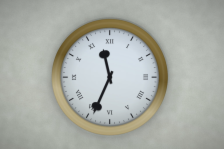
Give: 11h34
